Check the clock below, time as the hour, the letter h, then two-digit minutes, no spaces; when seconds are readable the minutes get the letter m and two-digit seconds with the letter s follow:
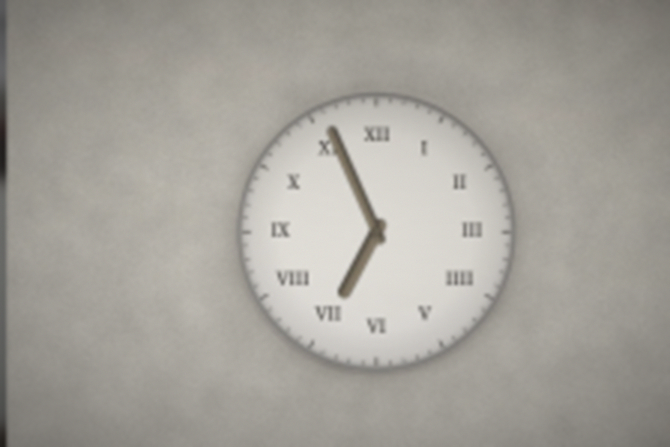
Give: 6h56
